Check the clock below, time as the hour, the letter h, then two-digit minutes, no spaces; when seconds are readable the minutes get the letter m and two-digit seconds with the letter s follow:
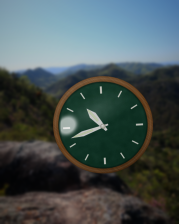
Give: 10h42
